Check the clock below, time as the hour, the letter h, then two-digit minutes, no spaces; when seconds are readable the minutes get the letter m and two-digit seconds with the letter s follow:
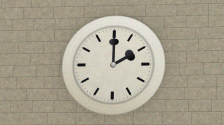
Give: 2h00
